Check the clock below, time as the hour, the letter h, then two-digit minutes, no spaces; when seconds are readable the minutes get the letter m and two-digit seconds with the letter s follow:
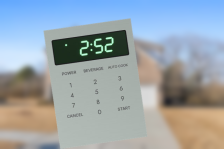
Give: 2h52
